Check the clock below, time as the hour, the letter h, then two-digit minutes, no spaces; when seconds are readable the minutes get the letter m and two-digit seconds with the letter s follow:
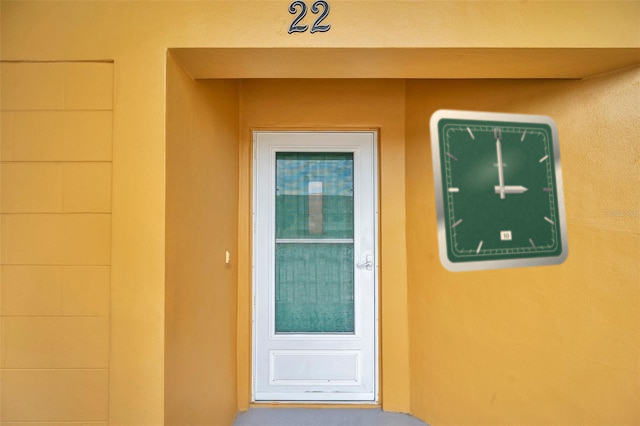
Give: 3h00
